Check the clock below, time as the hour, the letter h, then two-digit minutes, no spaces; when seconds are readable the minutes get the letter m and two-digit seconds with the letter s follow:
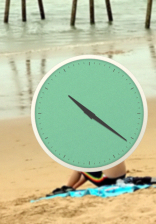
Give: 10h21
